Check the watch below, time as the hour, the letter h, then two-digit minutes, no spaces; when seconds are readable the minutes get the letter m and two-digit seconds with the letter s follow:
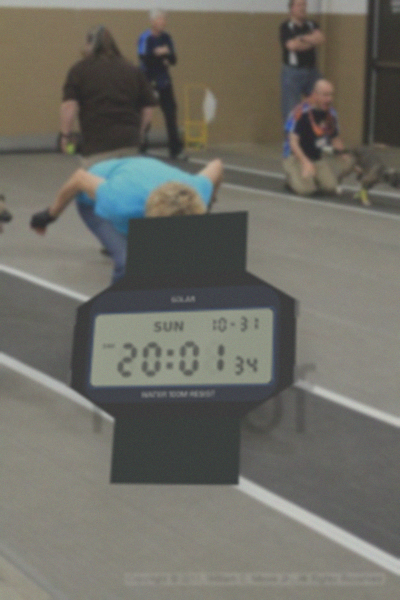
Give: 20h01m34s
